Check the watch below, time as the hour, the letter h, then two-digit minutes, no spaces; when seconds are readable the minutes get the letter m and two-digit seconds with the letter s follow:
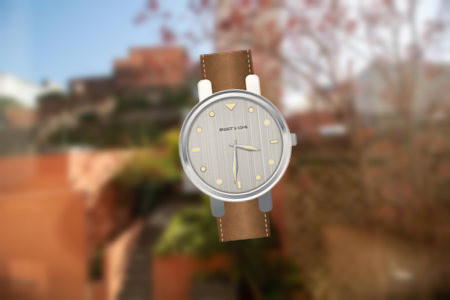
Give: 3h31
